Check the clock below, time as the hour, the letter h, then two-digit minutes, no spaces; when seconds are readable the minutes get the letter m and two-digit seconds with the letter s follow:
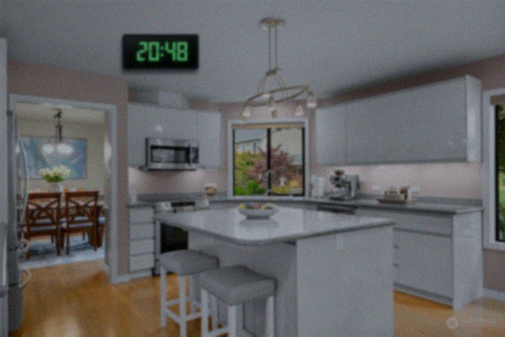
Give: 20h48
